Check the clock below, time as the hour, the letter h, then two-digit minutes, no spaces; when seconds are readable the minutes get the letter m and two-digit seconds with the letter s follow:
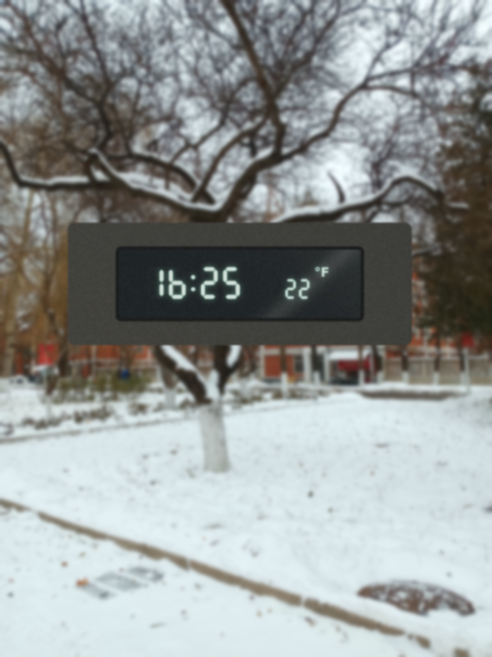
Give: 16h25
